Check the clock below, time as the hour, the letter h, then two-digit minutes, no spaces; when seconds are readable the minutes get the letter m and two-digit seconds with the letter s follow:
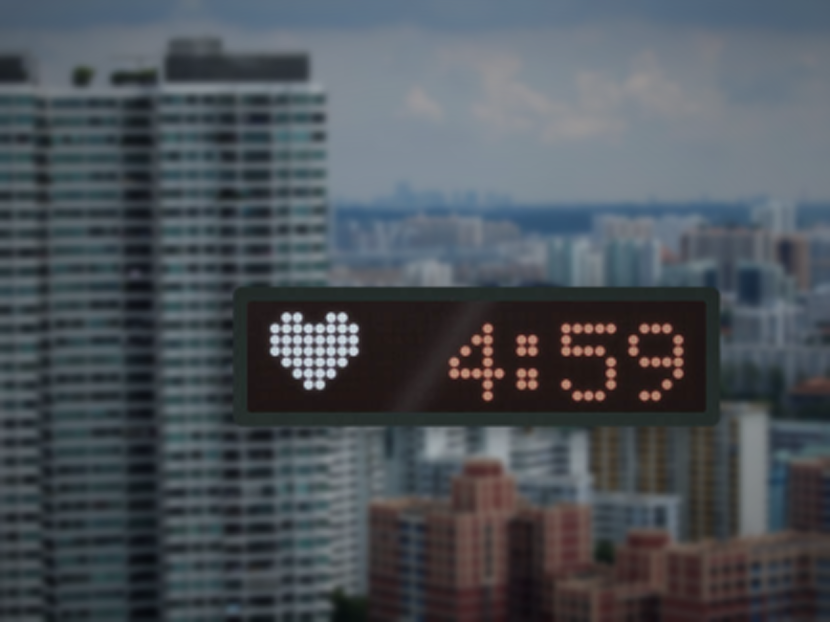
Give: 4h59
